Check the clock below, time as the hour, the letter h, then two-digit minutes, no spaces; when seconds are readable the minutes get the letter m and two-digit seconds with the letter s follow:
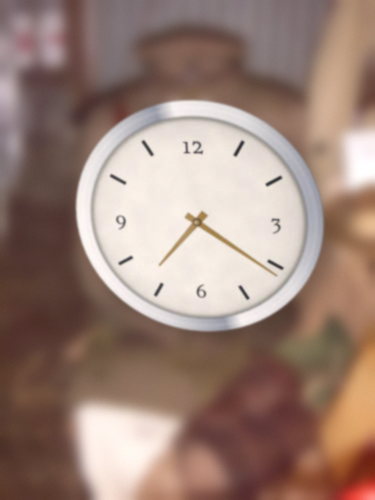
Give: 7h21
